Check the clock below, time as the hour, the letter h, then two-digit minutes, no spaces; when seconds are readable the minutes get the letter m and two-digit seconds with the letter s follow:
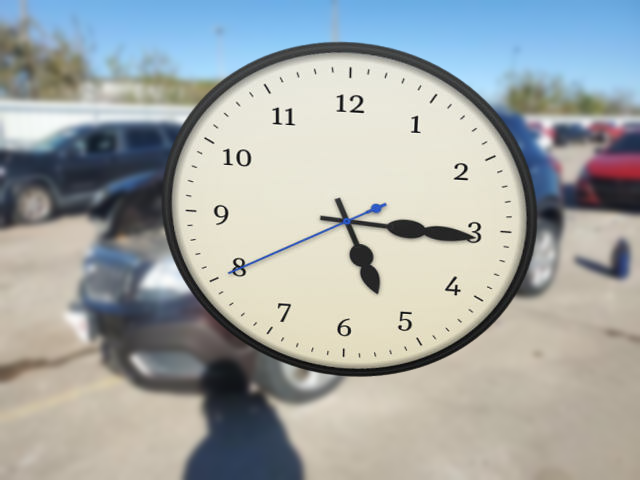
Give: 5h15m40s
